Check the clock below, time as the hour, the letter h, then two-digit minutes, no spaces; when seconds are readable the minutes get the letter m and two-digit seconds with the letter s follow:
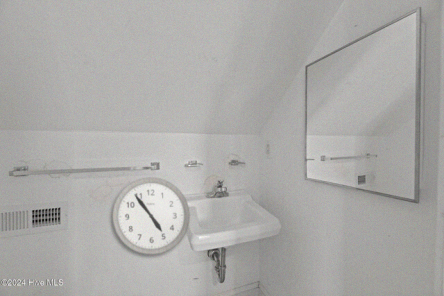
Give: 4h54
